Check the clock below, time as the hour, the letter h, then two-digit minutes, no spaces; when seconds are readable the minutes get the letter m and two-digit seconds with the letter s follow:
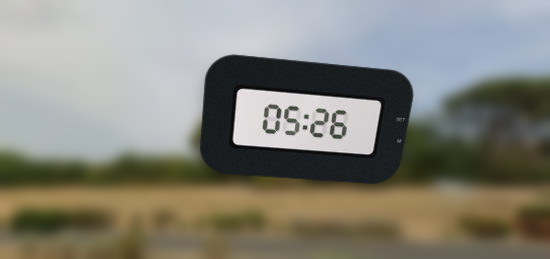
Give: 5h26
